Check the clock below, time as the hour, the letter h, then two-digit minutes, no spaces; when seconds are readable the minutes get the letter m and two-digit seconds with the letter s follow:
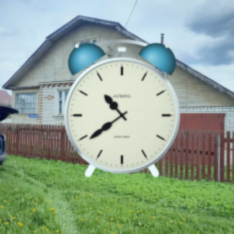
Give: 10h39
